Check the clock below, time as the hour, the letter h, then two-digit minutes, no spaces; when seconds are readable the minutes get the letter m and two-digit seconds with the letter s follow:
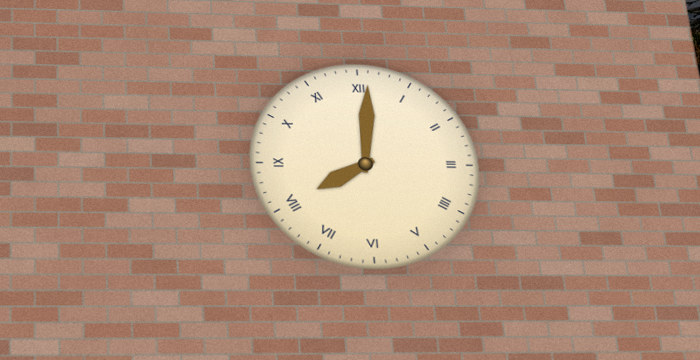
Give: 8h01
